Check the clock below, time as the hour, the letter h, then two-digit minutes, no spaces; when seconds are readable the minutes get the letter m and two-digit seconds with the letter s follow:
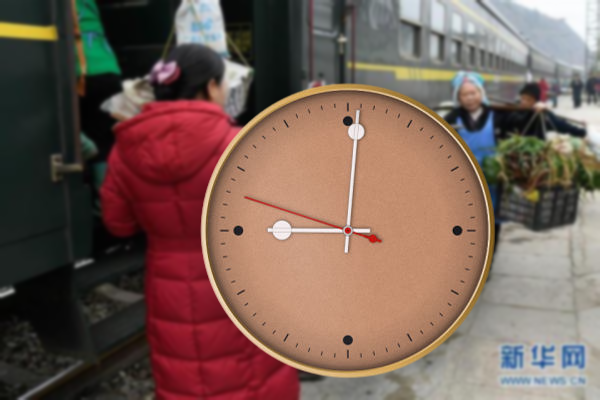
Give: 9h00m48s
